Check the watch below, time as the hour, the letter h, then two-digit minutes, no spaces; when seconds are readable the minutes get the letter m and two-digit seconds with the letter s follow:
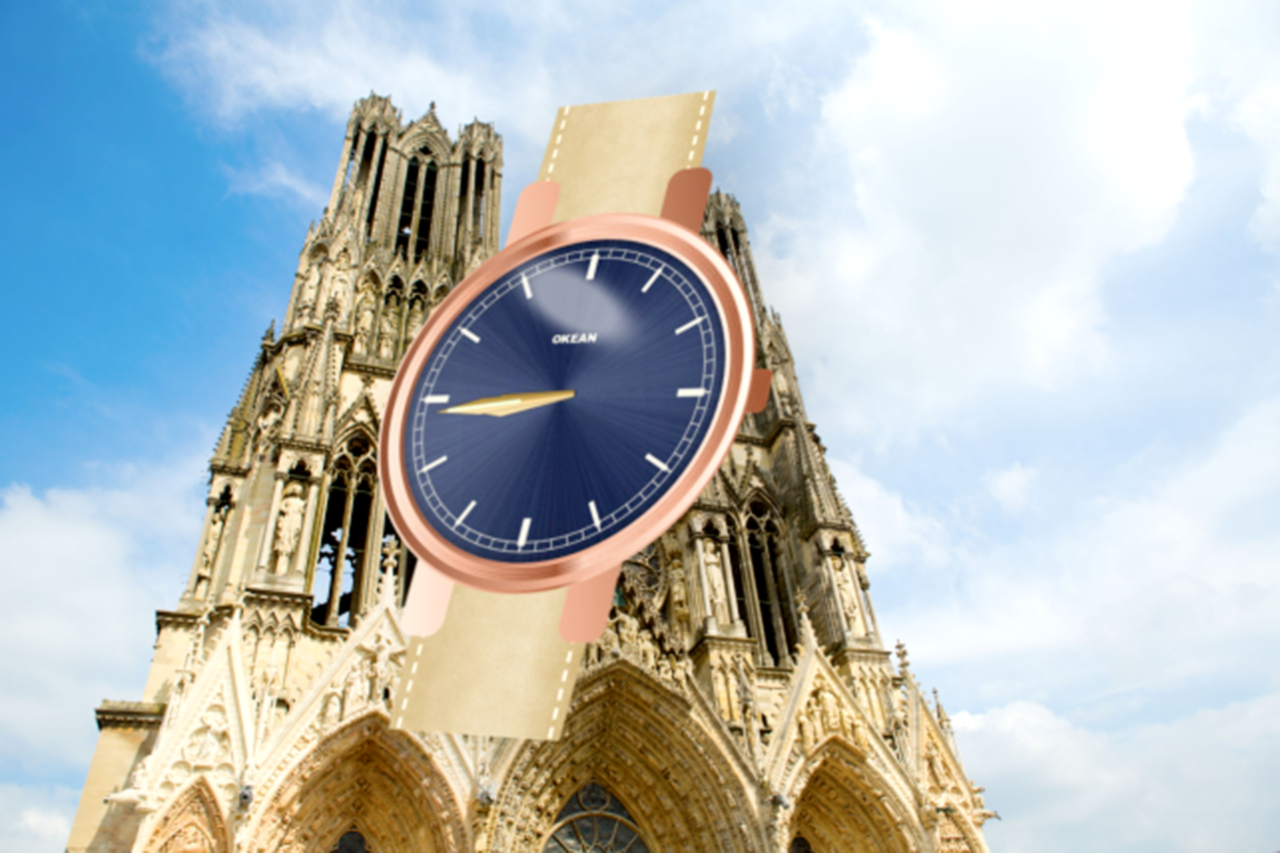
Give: 8h44
